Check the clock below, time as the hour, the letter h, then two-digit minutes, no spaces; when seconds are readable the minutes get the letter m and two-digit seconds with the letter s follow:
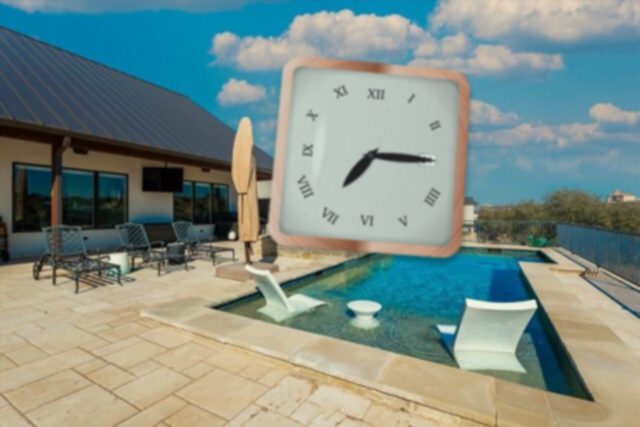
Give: 7h15
